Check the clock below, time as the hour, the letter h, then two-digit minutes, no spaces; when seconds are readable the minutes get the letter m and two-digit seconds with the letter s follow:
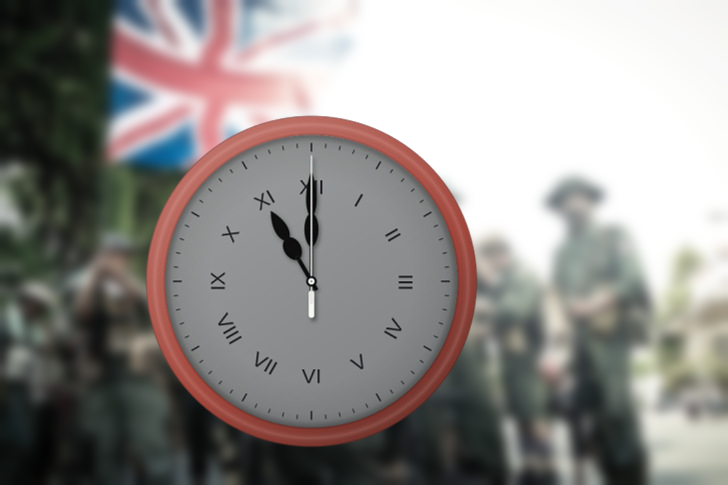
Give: 11h00m00s
